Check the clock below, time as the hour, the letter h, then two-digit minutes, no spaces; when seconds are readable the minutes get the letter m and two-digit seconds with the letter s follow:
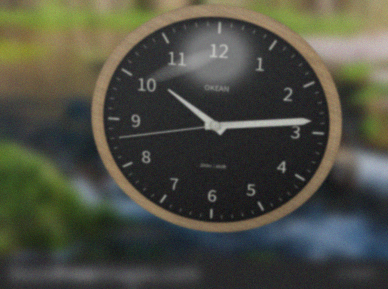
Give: 10h13m43s
